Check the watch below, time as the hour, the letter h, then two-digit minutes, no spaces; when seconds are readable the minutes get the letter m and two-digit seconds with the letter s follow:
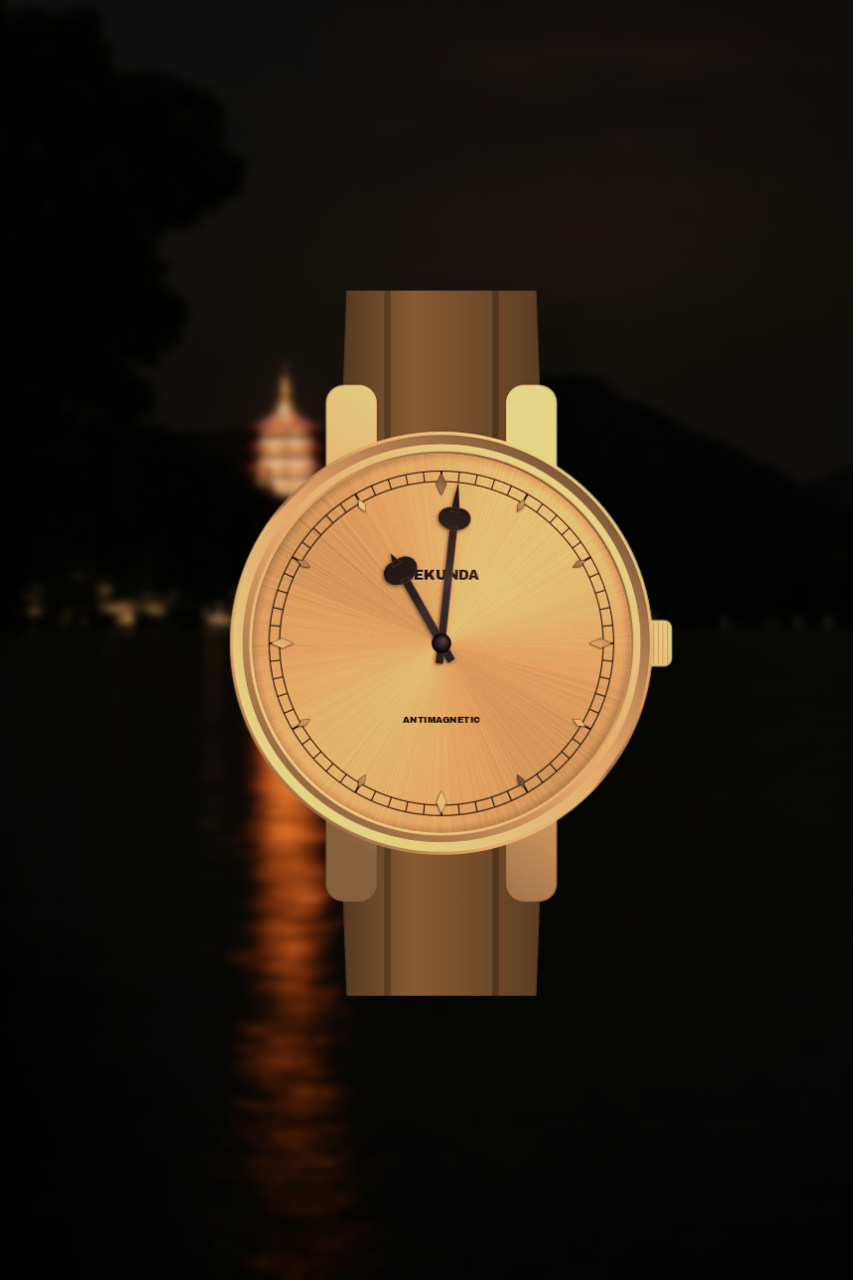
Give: 11h01
